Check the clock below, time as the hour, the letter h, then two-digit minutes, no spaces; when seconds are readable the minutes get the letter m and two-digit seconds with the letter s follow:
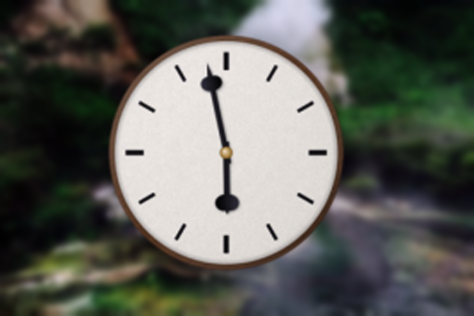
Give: 5h58
